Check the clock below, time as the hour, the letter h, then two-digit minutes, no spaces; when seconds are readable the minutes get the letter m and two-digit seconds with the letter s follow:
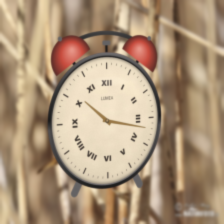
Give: 10h17
